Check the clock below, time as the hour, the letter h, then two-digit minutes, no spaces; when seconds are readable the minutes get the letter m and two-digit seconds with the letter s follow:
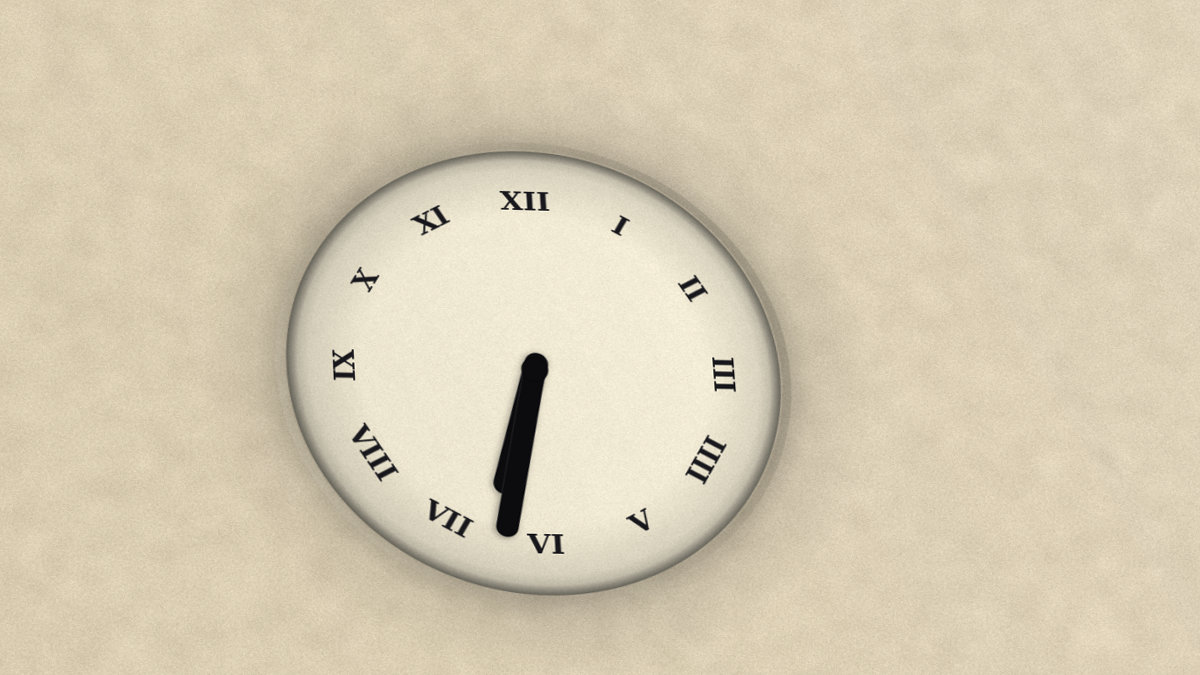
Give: 6h32
